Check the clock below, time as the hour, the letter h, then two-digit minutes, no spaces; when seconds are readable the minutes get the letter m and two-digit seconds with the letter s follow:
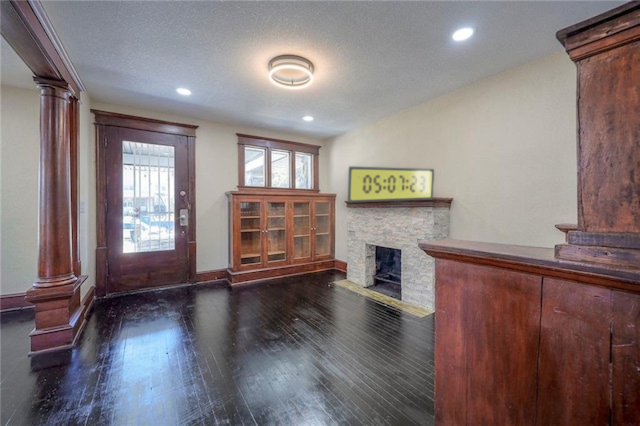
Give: 5h07m23s
